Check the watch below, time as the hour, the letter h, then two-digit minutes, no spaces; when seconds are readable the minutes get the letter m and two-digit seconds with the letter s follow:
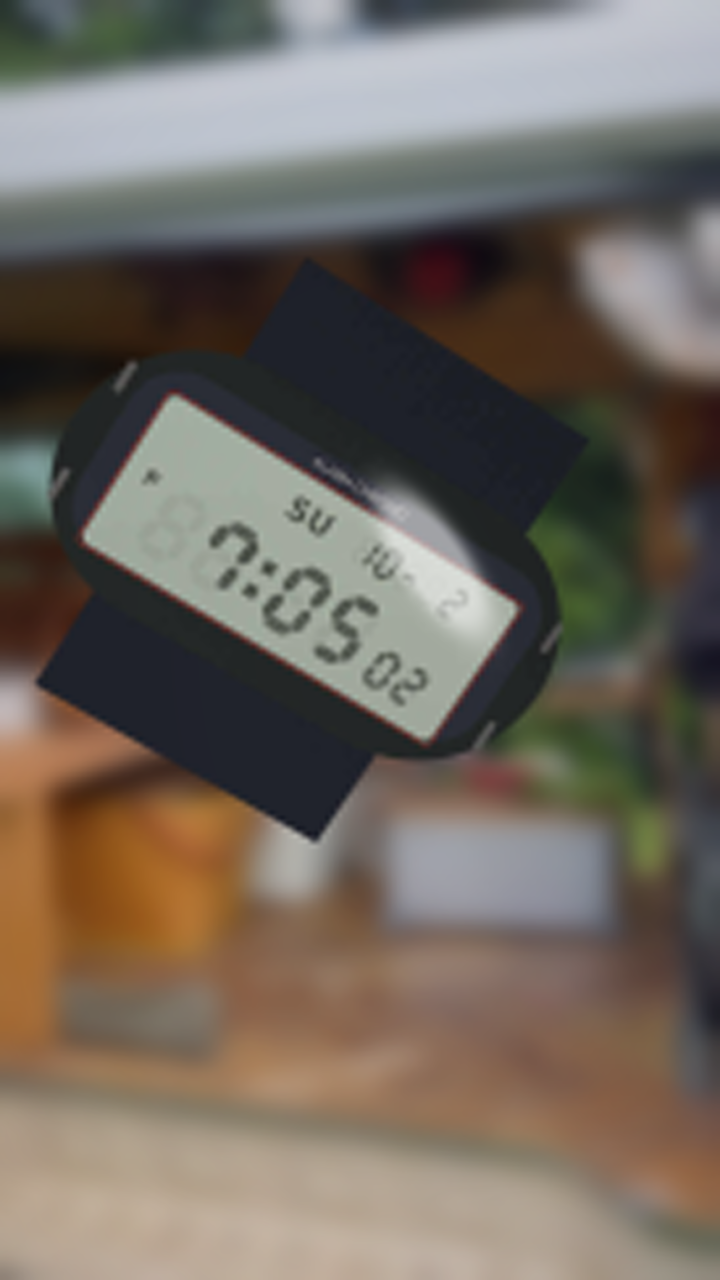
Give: 7h05m02s
